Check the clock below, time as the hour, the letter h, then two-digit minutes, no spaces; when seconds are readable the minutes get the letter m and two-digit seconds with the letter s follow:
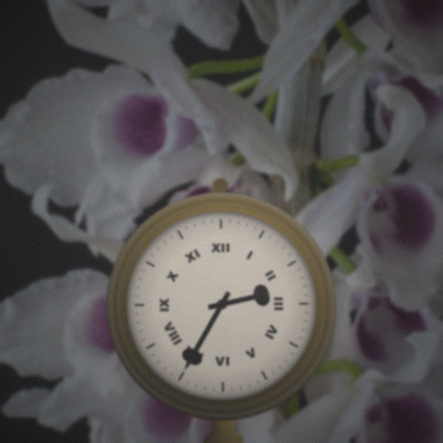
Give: 2h35
